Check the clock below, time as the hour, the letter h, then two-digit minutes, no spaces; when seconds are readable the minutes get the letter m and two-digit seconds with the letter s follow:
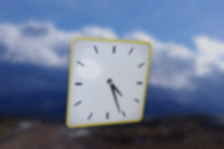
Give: 4h26
